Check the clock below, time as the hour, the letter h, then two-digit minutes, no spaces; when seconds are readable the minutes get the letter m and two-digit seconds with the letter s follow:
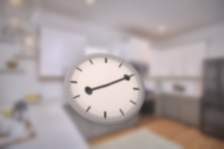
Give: 8h10
